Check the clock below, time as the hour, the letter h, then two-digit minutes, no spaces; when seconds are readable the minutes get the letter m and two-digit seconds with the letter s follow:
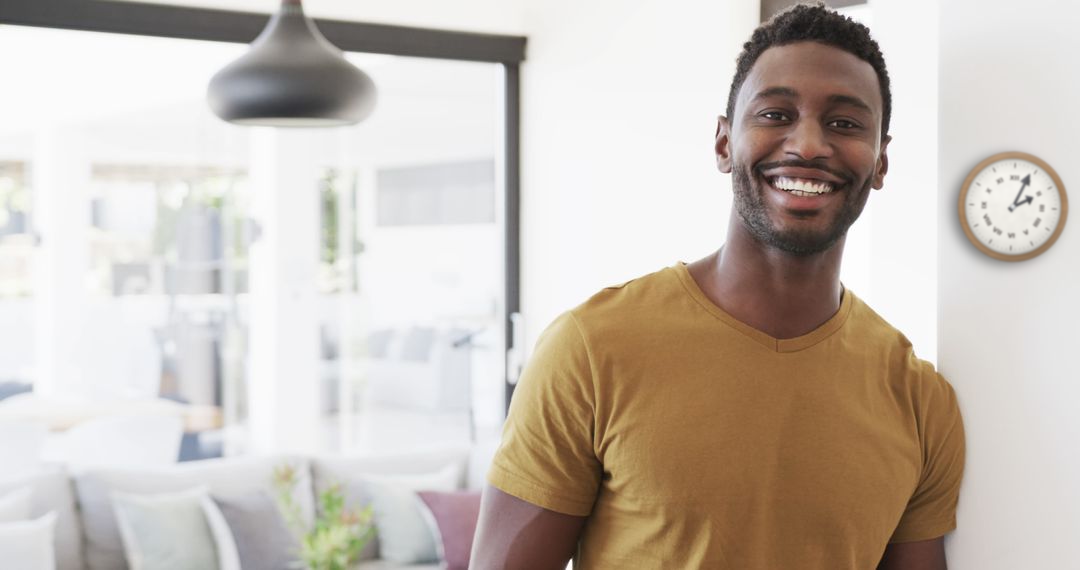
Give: 2h04
